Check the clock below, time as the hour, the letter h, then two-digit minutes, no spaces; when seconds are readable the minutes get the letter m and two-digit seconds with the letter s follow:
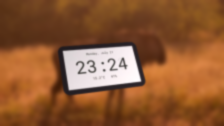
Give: 23h24
